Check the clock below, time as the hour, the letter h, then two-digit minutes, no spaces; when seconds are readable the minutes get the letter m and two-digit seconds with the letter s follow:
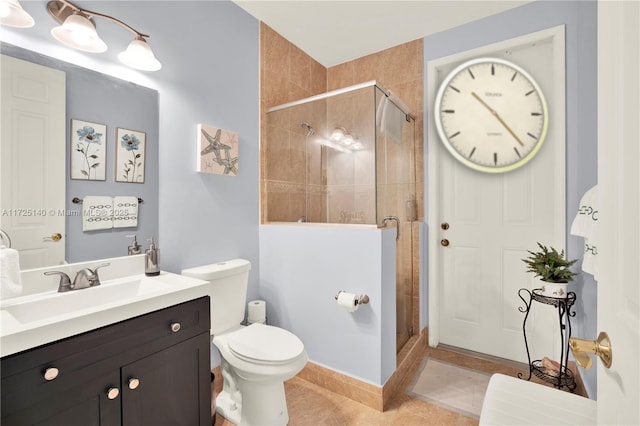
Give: 10h23
